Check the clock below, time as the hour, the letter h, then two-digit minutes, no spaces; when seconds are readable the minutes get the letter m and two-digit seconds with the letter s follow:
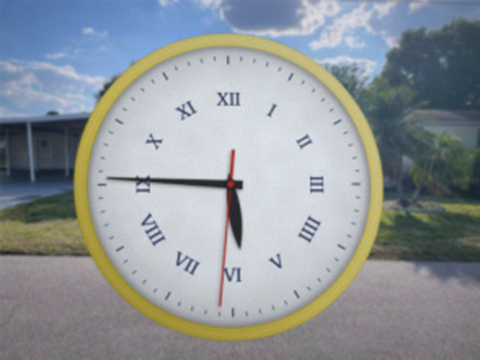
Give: 5h45m31s
